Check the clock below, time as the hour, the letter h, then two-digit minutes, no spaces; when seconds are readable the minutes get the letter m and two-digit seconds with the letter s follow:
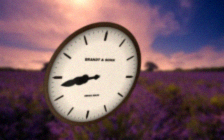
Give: 8h43
